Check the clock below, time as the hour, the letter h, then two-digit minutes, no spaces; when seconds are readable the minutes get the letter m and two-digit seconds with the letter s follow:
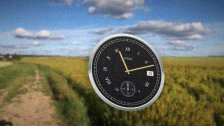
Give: 11h12
